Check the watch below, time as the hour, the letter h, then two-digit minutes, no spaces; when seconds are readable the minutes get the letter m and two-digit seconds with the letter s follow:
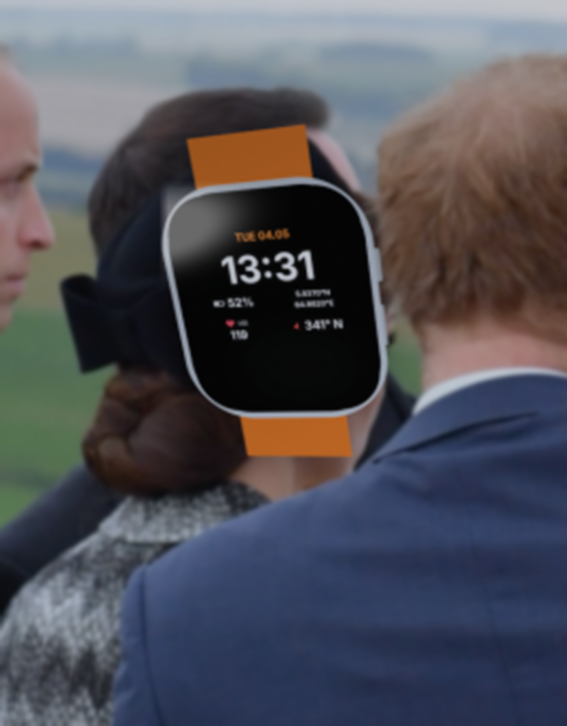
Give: 13h31
